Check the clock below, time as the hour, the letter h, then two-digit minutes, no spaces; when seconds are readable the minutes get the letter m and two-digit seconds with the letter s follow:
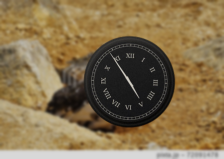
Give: 4h54
